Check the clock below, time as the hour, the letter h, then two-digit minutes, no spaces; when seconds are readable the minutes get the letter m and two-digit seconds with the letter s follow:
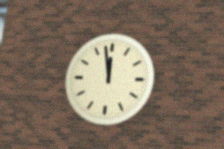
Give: 11h58
